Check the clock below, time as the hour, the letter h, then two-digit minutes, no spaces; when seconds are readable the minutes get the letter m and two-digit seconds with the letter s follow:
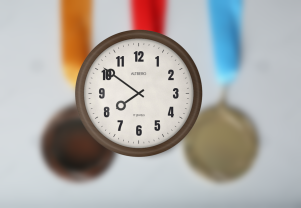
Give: 7h51
